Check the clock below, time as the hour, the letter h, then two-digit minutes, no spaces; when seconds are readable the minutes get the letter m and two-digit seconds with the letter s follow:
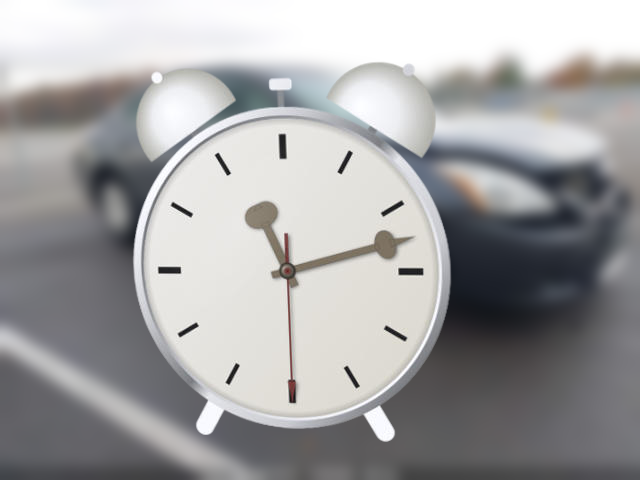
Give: 11h12m30s
